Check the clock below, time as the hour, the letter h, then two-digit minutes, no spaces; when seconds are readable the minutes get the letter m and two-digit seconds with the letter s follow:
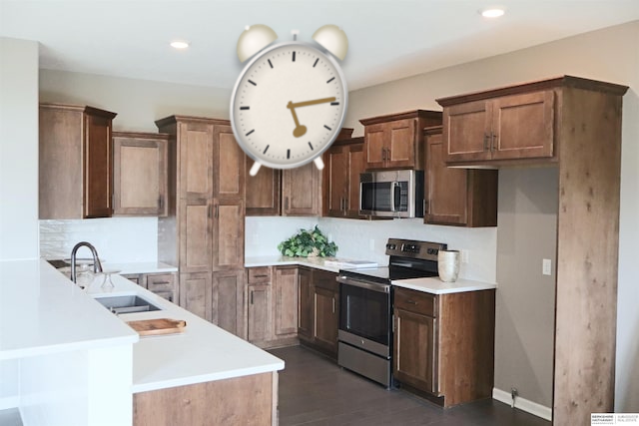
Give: 5h14
